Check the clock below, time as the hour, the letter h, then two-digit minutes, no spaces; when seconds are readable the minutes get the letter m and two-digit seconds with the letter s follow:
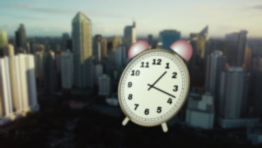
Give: 1h18
